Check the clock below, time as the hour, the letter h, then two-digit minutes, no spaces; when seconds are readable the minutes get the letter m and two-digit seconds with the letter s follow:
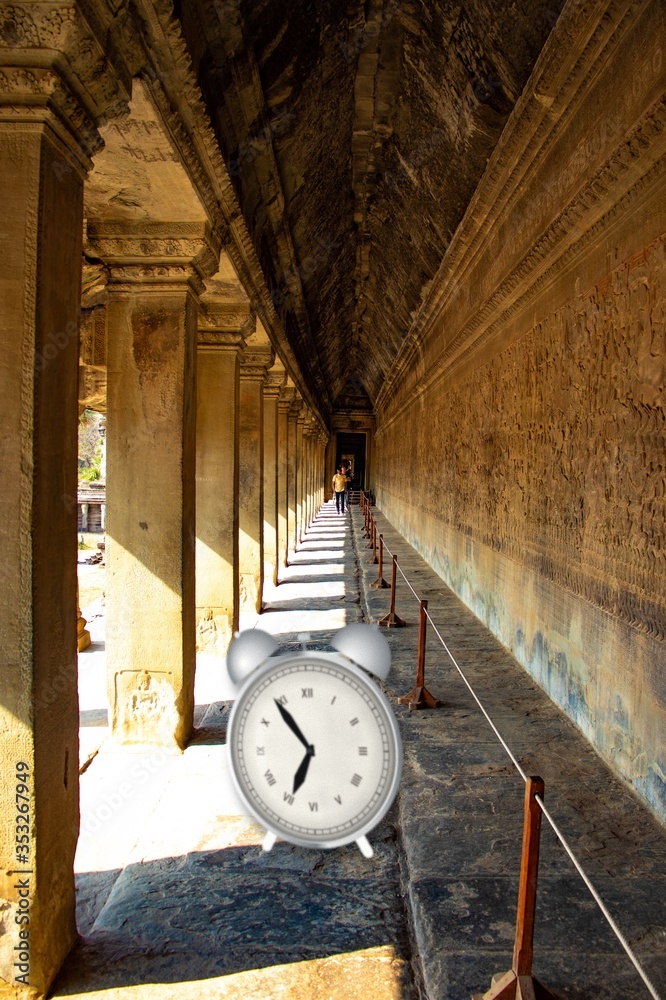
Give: 6h54
